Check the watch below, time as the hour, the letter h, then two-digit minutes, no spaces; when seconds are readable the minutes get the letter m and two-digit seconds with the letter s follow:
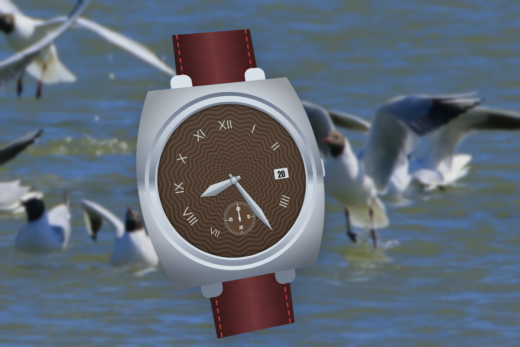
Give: 8h25
